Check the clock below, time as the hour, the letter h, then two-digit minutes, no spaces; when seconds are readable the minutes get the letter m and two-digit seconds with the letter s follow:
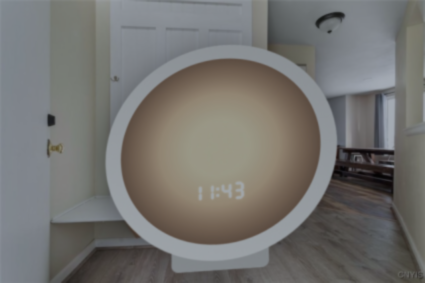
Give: 11h43
